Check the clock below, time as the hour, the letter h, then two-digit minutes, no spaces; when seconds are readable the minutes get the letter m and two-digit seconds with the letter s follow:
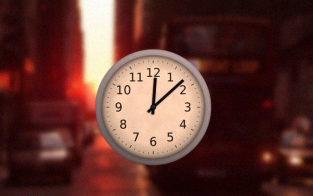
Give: 12h08
